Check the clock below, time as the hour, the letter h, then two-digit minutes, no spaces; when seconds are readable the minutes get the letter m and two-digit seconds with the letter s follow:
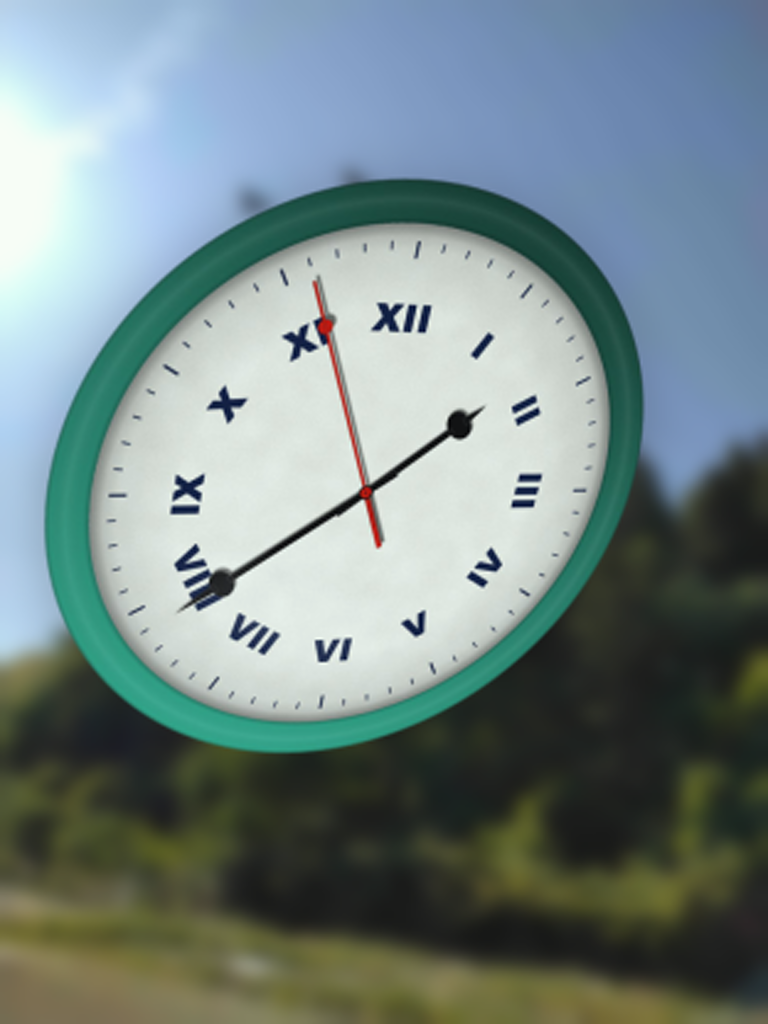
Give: 1h38m56s
